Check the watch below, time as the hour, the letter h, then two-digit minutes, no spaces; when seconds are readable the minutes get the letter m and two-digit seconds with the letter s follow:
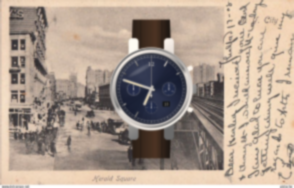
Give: 6h48
